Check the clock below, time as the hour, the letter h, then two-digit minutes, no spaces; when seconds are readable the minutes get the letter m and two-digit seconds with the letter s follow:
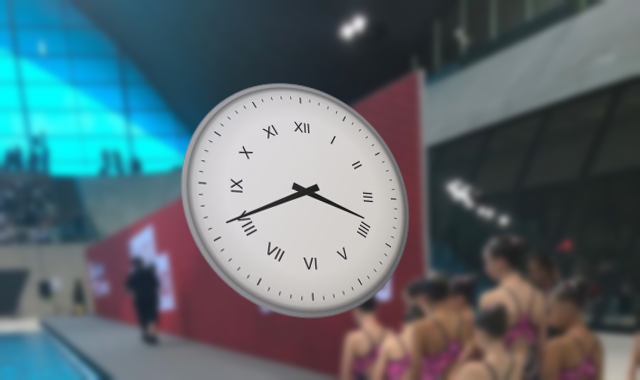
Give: 3h41
